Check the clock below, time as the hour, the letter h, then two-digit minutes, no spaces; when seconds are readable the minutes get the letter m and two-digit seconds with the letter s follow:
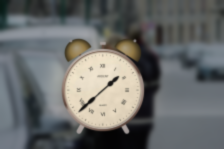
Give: 1h38
